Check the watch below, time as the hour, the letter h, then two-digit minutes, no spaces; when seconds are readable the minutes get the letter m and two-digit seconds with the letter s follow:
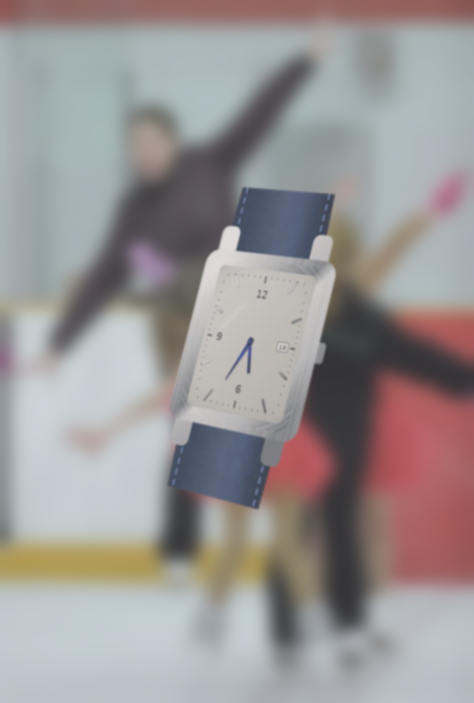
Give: 5h34
